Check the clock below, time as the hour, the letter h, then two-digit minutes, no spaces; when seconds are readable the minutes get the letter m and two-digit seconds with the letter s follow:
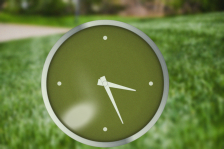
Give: 3h26
